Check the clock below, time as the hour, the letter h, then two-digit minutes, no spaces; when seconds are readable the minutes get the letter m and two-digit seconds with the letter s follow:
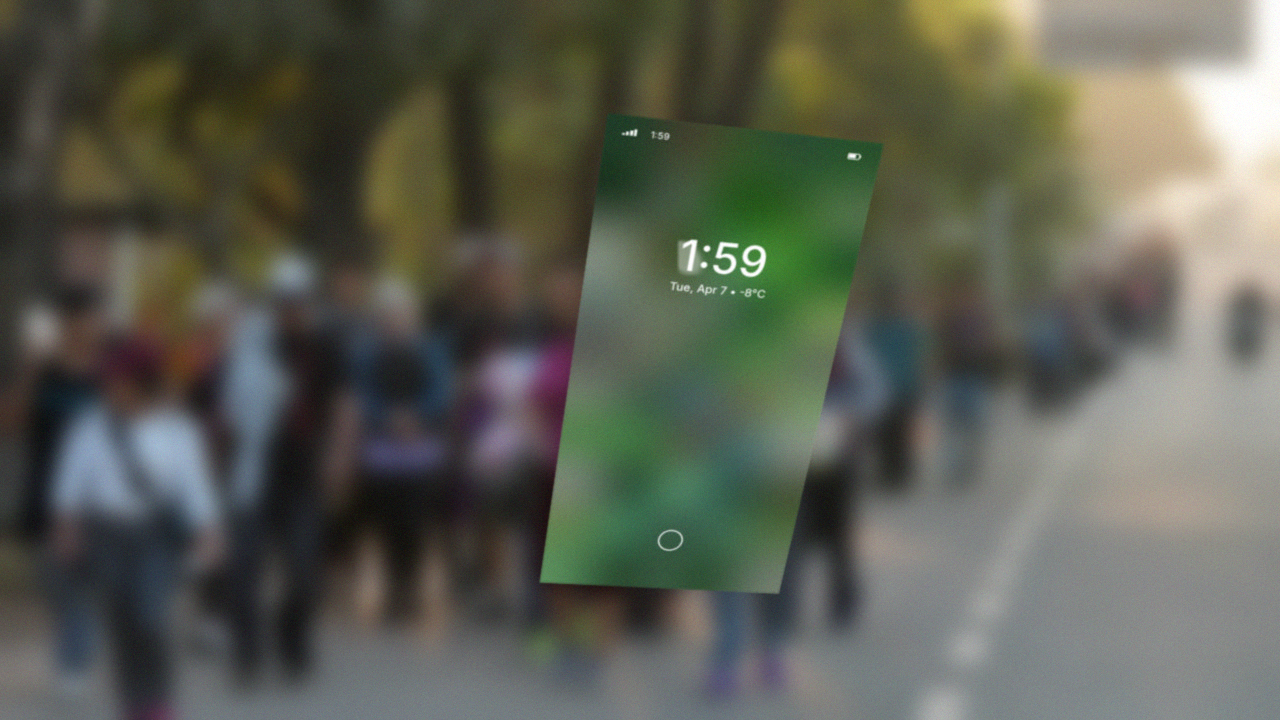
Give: 1h59
